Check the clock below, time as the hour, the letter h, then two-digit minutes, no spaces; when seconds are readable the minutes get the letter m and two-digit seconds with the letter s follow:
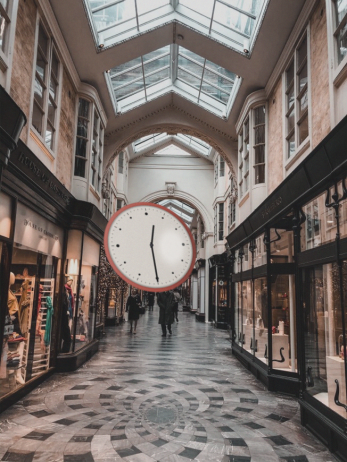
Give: 12h30
